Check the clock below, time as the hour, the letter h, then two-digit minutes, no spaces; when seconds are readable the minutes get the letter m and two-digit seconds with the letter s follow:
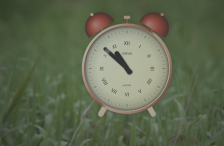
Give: 10h52
